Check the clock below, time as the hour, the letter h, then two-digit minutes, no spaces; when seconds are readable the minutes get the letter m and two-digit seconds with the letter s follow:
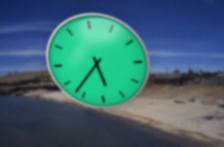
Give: 5h37
